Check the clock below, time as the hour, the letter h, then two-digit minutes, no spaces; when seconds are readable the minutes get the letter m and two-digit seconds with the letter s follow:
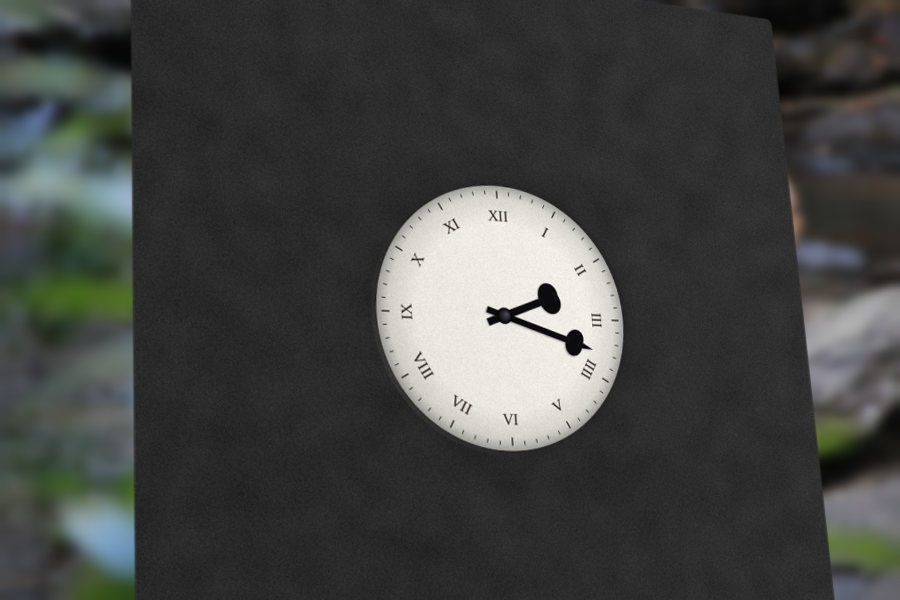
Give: 2h18
